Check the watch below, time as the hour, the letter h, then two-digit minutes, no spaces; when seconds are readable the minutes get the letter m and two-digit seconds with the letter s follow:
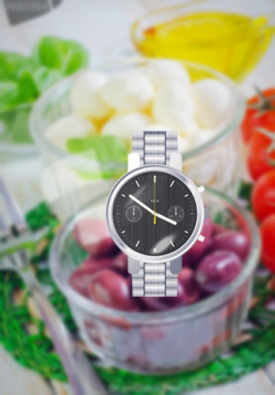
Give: 3h51
